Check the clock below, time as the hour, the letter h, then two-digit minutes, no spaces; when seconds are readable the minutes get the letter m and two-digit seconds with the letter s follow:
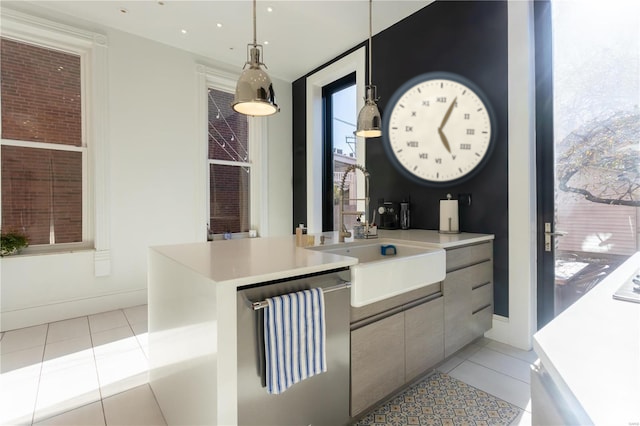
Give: 5h04
